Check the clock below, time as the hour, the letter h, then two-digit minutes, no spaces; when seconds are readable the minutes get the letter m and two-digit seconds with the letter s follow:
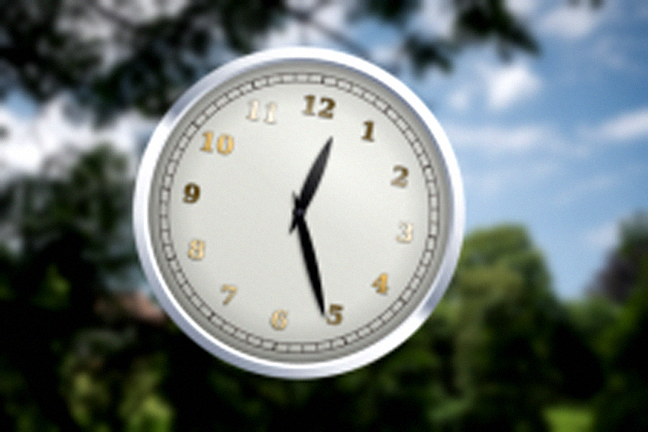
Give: 12h26
